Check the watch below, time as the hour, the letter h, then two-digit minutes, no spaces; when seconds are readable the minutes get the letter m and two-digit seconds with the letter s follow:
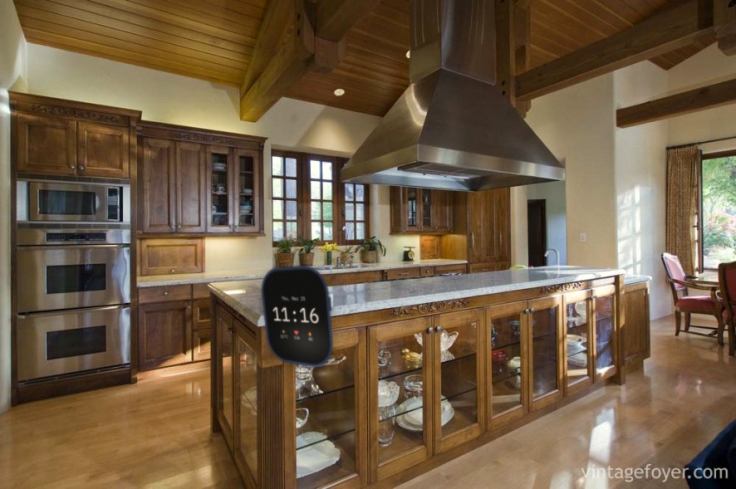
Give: 11h16
